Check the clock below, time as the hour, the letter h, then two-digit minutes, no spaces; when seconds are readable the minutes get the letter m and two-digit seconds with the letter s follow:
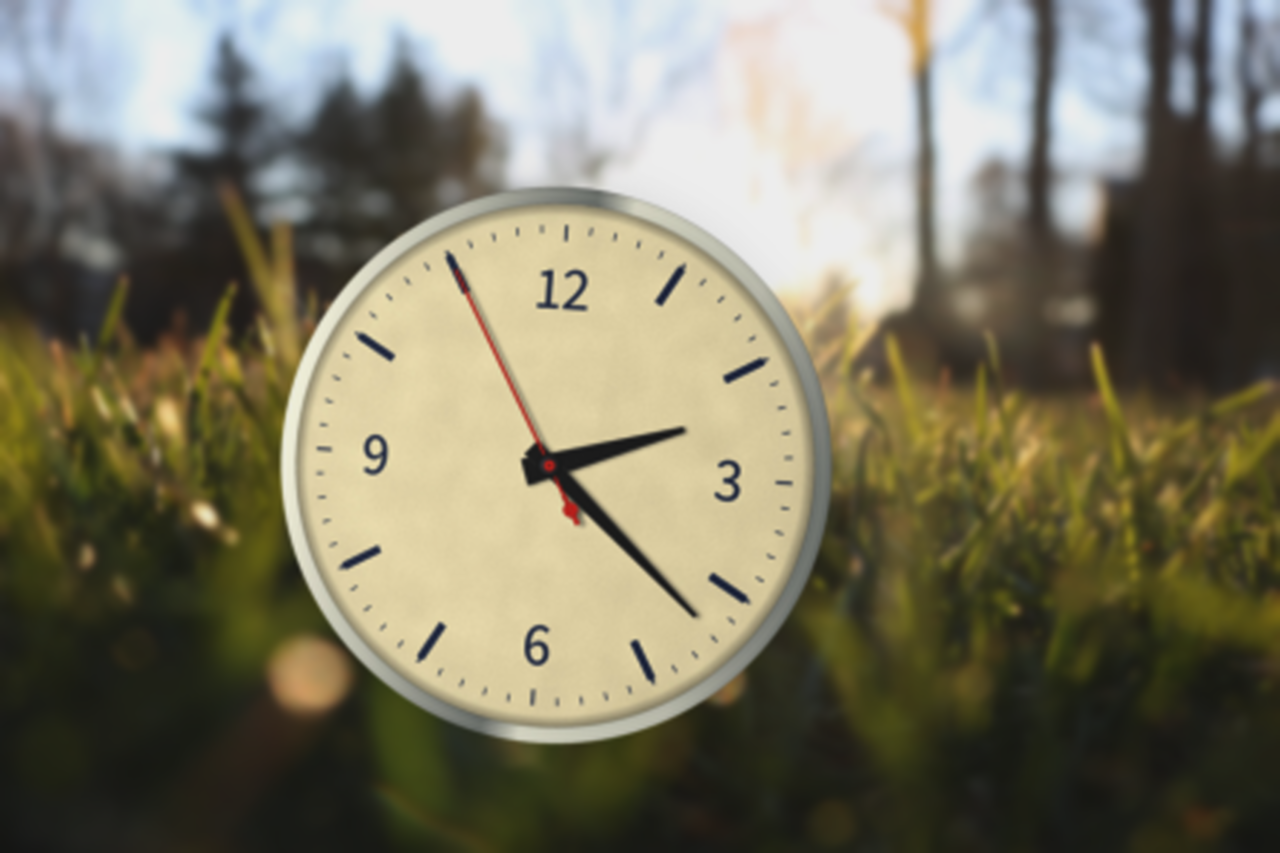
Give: 2h21m55s
